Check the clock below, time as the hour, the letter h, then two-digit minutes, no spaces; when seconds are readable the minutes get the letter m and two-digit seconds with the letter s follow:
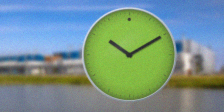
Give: 10h10
